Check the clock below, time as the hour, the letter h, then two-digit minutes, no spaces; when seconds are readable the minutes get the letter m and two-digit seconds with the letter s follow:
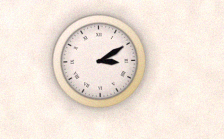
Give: 3h10
